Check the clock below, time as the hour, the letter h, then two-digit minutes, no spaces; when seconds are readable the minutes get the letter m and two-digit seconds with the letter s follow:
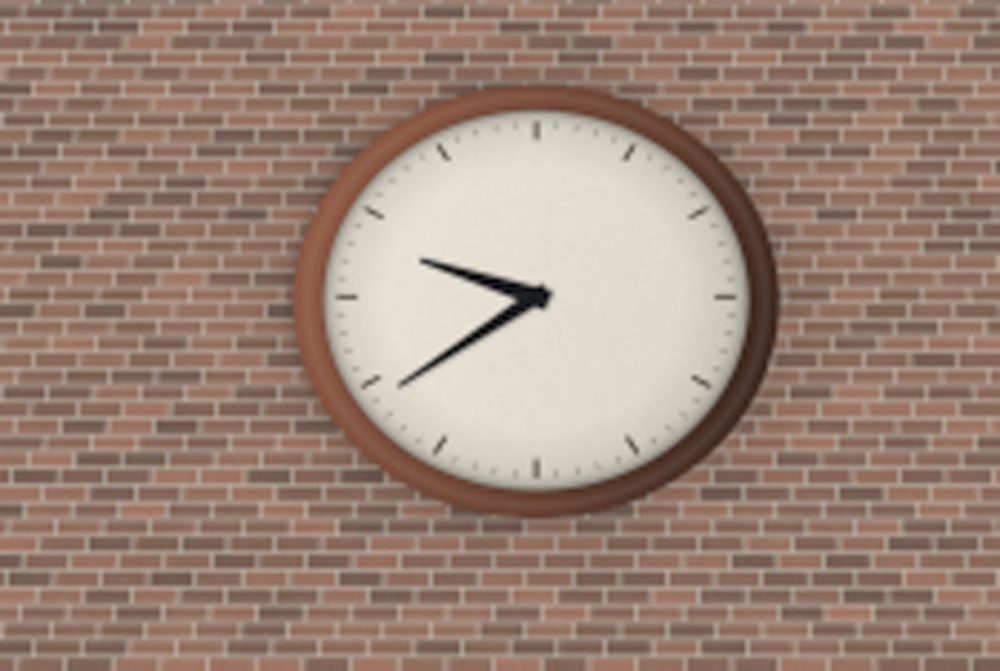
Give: 9h39
